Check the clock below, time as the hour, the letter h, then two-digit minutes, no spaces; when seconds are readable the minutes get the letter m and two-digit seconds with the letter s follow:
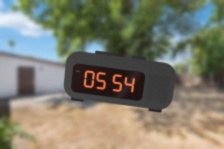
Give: 5h54
